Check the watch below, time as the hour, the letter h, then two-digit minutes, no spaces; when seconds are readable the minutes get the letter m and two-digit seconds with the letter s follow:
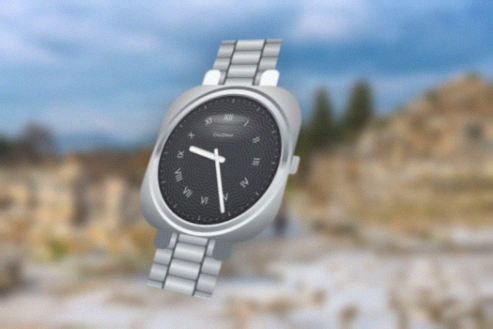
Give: 9h26
